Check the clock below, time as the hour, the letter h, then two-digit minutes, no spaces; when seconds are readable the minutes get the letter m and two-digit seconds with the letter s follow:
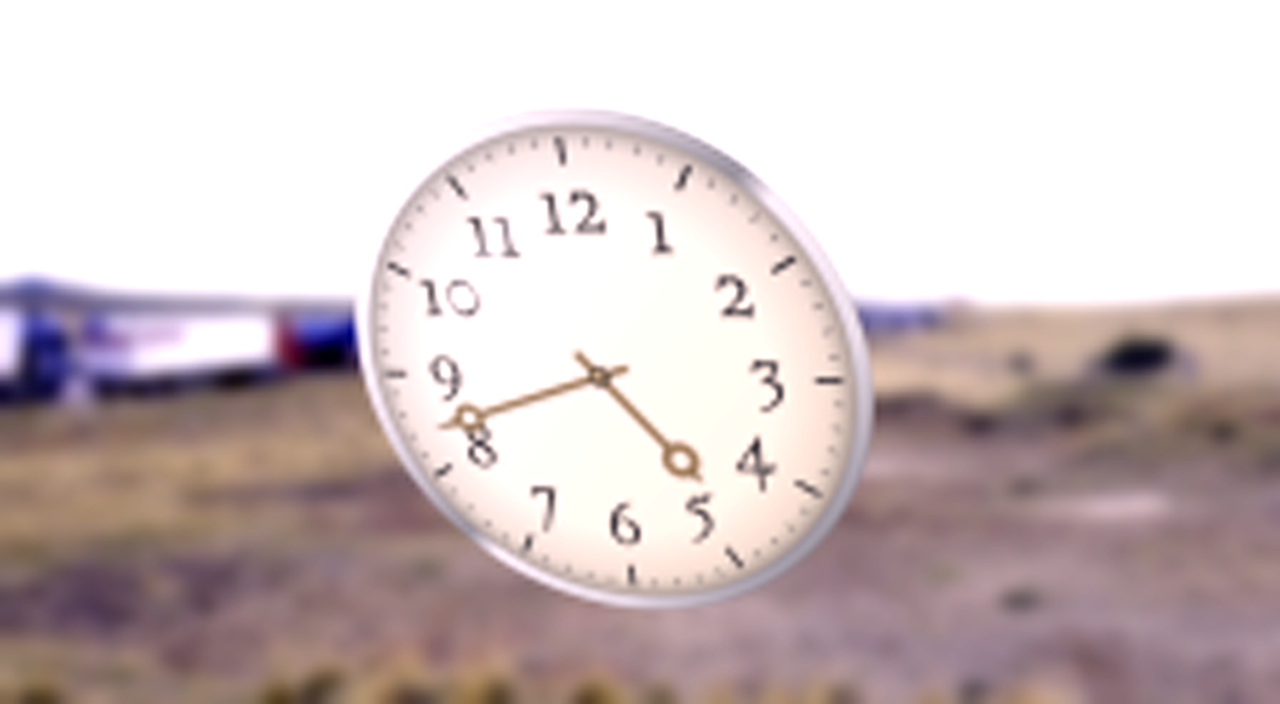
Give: 4h42
